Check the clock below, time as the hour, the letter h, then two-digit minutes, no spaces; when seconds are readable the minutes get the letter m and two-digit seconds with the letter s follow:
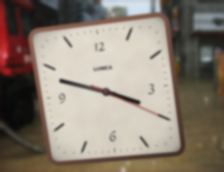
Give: 3h48m20s
